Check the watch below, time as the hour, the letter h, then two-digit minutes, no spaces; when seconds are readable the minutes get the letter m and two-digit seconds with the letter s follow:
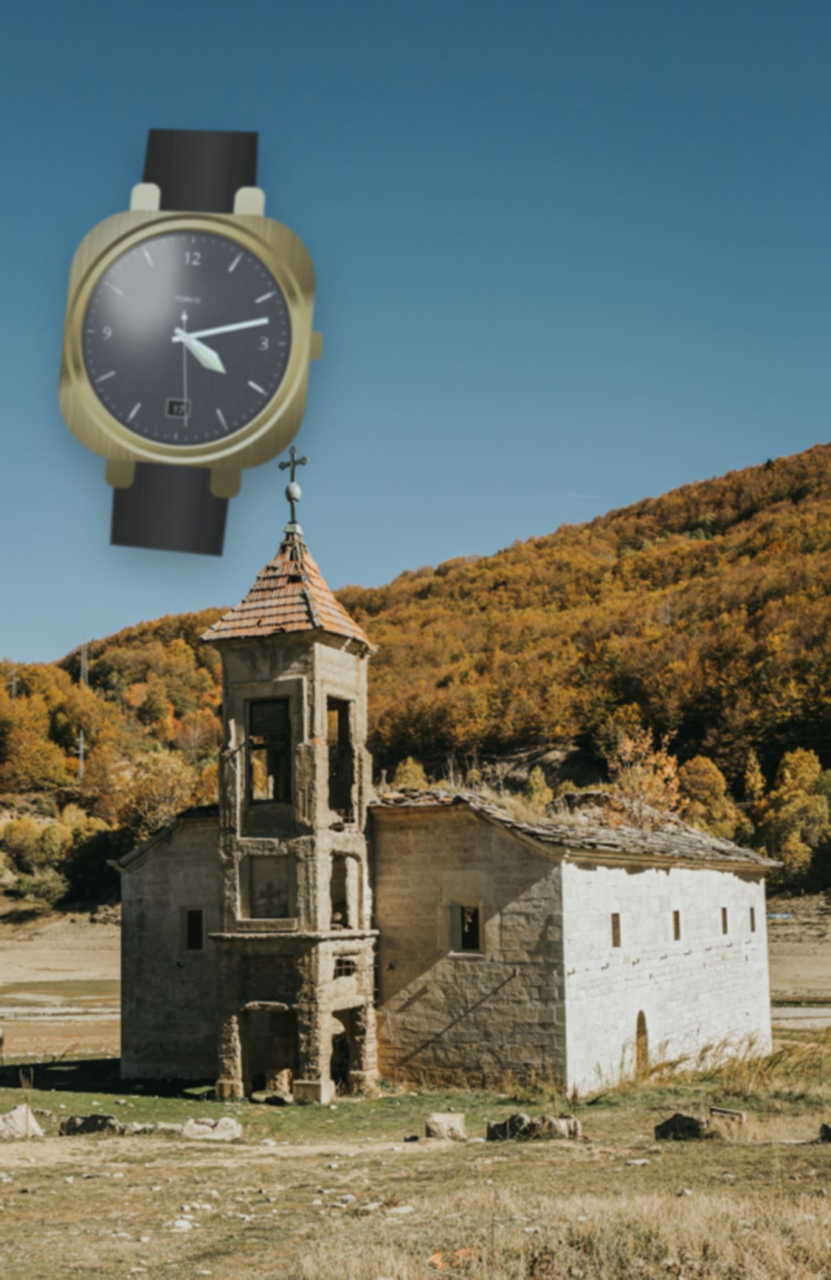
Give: 4h12m29s
